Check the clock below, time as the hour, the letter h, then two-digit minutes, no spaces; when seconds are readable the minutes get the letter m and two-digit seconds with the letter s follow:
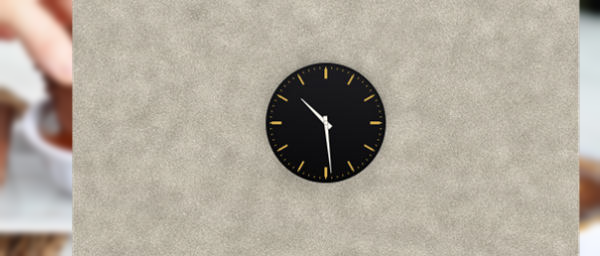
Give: 10h29
